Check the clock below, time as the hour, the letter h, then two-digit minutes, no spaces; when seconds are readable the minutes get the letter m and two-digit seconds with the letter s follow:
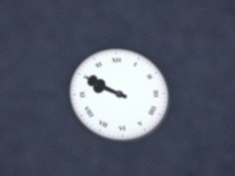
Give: 9h50
